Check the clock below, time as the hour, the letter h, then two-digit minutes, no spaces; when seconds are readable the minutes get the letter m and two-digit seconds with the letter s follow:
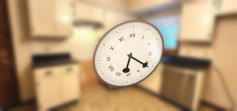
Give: 6h21
